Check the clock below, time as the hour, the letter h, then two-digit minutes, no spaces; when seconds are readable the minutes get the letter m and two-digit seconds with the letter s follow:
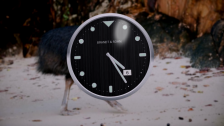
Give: 4h25
